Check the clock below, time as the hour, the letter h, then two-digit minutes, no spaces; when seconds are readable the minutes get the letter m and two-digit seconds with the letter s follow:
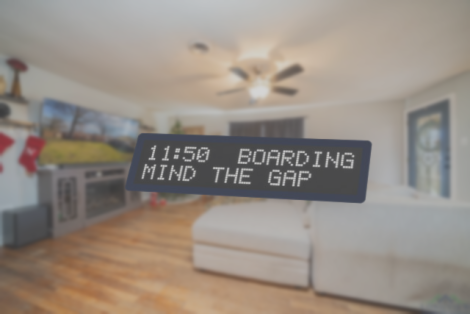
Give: 11h50
